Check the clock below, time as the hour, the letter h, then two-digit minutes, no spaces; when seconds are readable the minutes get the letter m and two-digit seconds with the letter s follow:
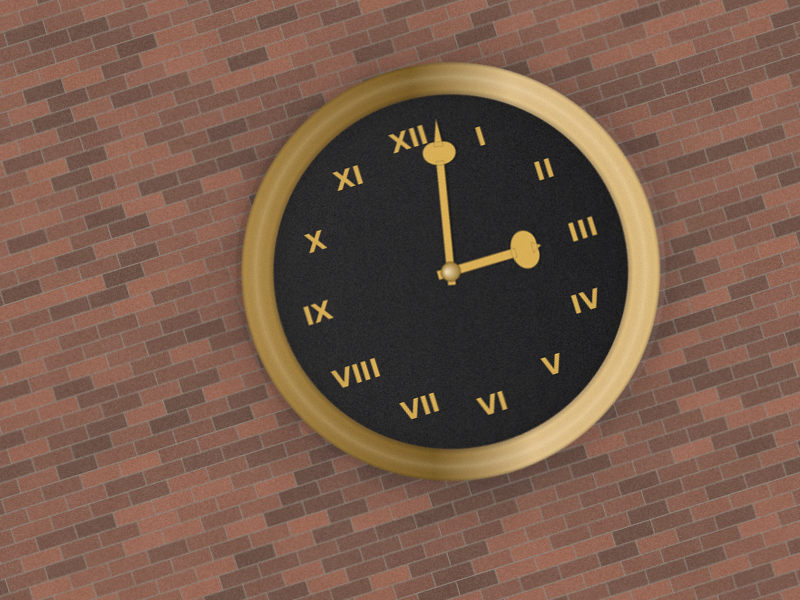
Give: 3h02
